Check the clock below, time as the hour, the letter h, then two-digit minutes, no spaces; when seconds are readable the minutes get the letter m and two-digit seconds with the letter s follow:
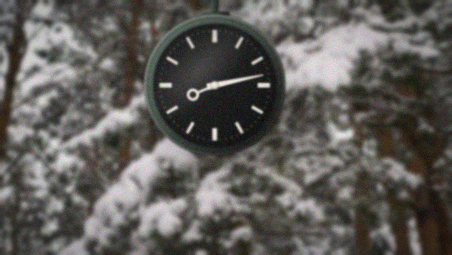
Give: 8h13
